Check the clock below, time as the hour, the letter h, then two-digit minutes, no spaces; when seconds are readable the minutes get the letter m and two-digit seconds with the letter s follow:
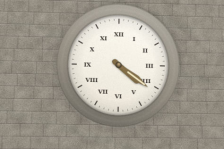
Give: 4h21
